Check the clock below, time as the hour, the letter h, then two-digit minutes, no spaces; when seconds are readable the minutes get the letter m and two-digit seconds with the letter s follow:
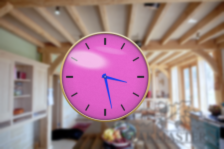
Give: 3h28
